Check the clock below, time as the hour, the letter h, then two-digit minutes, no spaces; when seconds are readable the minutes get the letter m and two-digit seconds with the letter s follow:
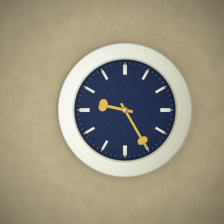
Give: 9h25
